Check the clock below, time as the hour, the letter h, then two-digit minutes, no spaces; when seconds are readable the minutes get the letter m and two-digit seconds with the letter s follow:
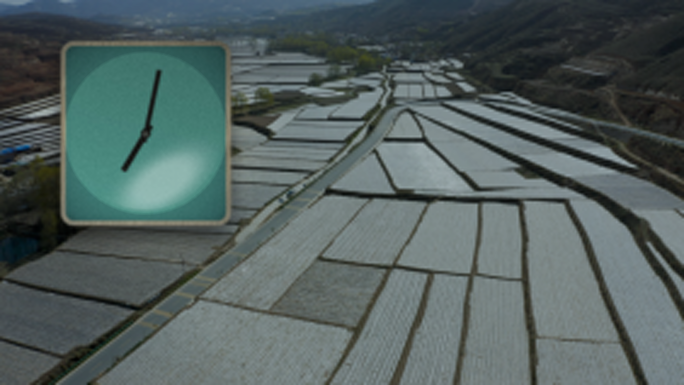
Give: 7h02
